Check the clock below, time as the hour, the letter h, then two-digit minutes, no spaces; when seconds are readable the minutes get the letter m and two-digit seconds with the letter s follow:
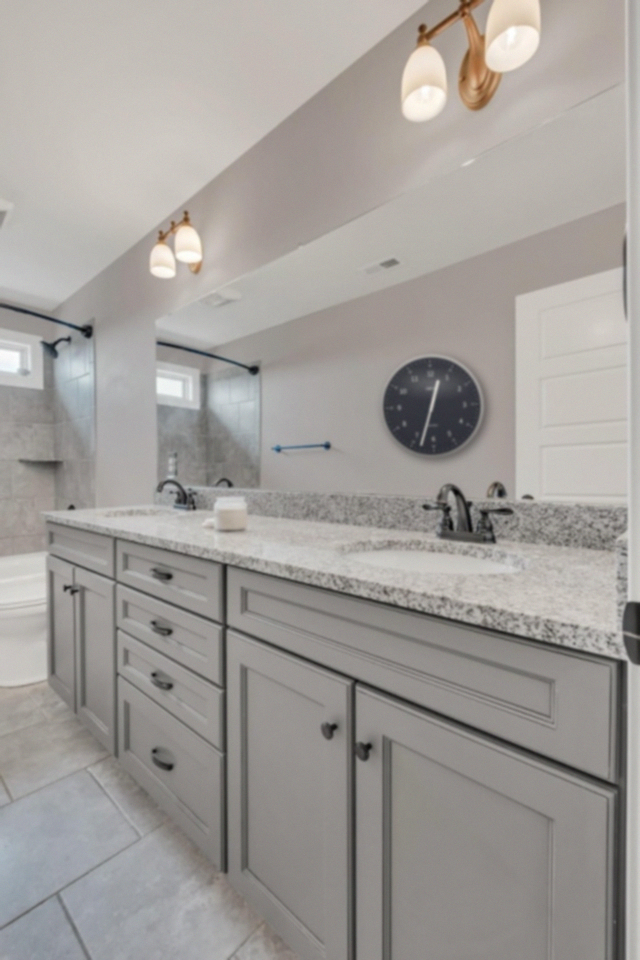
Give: 12h33
